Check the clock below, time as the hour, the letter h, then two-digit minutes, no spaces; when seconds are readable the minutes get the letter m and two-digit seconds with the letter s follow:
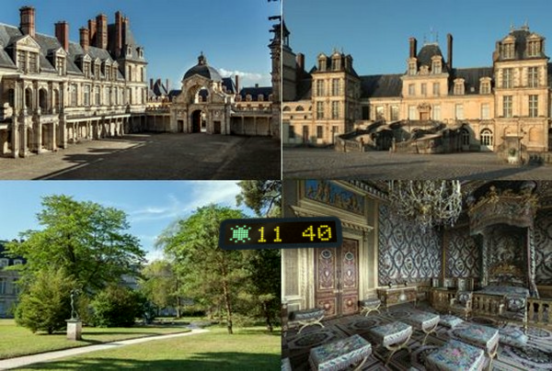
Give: 11h40
